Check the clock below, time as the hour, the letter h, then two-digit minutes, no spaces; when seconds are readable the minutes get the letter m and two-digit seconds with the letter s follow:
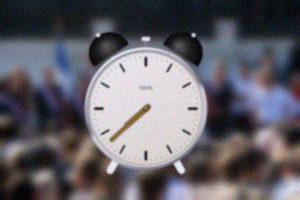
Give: 7h38
